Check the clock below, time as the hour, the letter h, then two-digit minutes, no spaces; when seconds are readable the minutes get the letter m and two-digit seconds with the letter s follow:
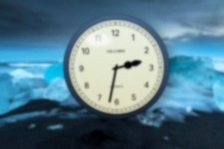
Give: 2h32
